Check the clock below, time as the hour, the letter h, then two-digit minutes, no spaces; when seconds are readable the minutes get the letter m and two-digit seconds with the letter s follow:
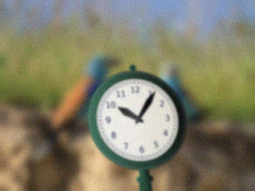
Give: 10h06
